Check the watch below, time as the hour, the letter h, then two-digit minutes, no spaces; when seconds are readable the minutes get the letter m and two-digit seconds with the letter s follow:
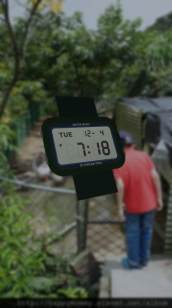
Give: 7h18
